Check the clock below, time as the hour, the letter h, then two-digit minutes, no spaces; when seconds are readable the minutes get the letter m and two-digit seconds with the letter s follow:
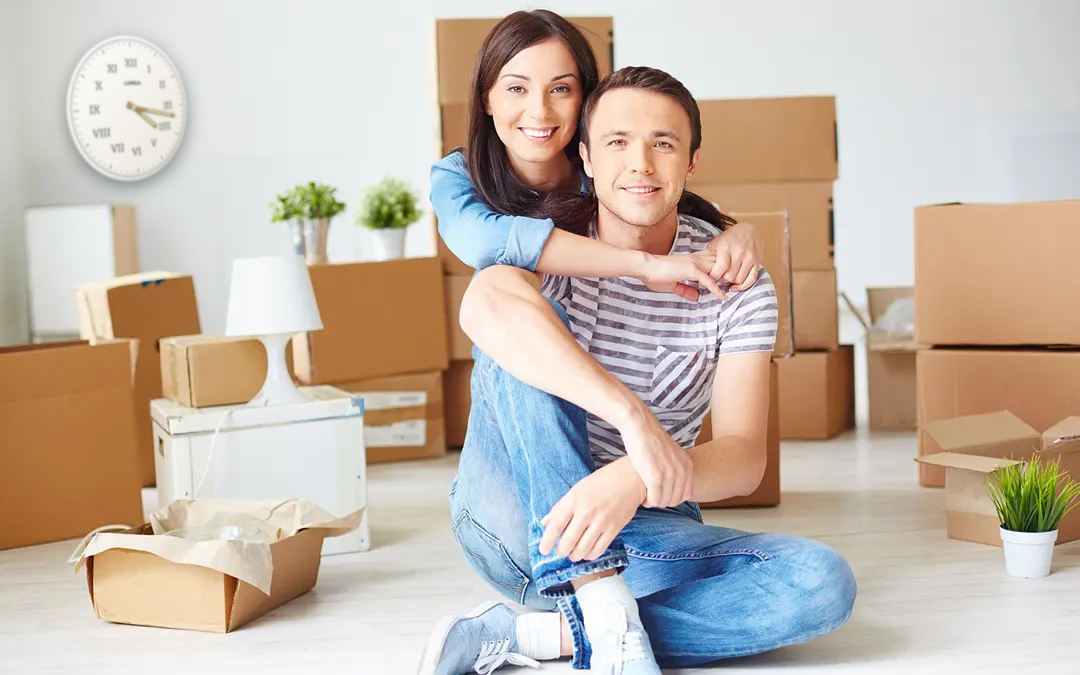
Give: 4h17
